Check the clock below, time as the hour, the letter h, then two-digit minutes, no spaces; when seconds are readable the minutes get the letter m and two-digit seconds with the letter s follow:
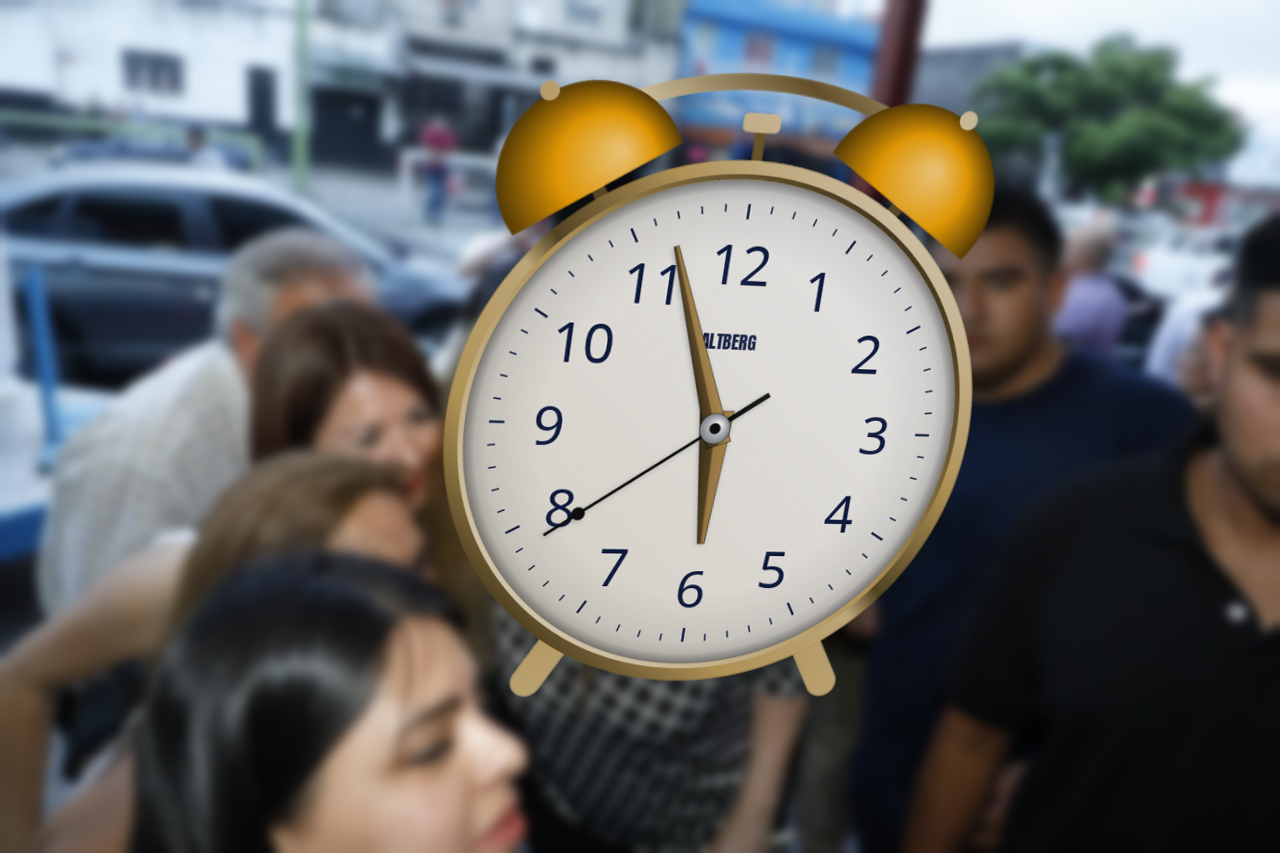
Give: 5h56m39s
